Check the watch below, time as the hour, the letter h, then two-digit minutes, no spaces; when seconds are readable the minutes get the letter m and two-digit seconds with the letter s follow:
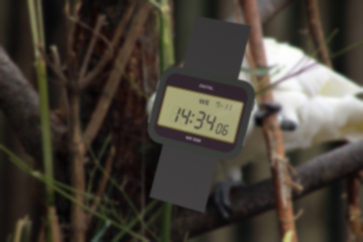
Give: 14h34m06s
